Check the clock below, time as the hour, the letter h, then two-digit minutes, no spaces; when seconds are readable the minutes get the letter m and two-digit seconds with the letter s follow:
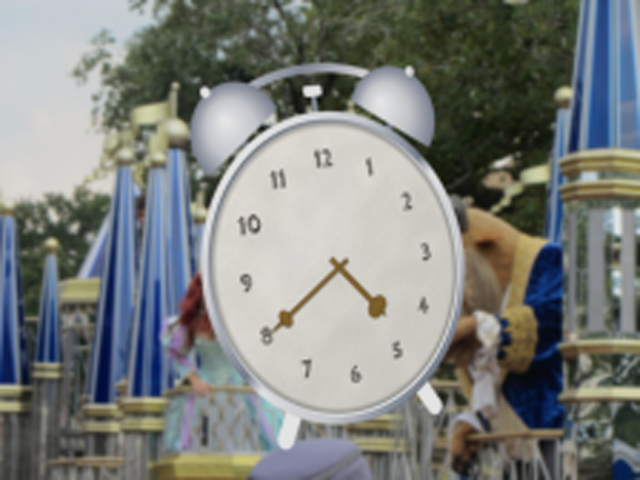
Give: 4h40
